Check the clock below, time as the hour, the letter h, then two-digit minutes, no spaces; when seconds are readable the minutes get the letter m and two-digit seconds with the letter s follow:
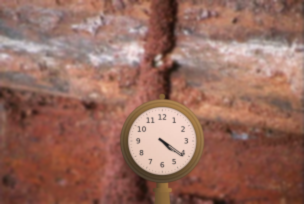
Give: 4h21
